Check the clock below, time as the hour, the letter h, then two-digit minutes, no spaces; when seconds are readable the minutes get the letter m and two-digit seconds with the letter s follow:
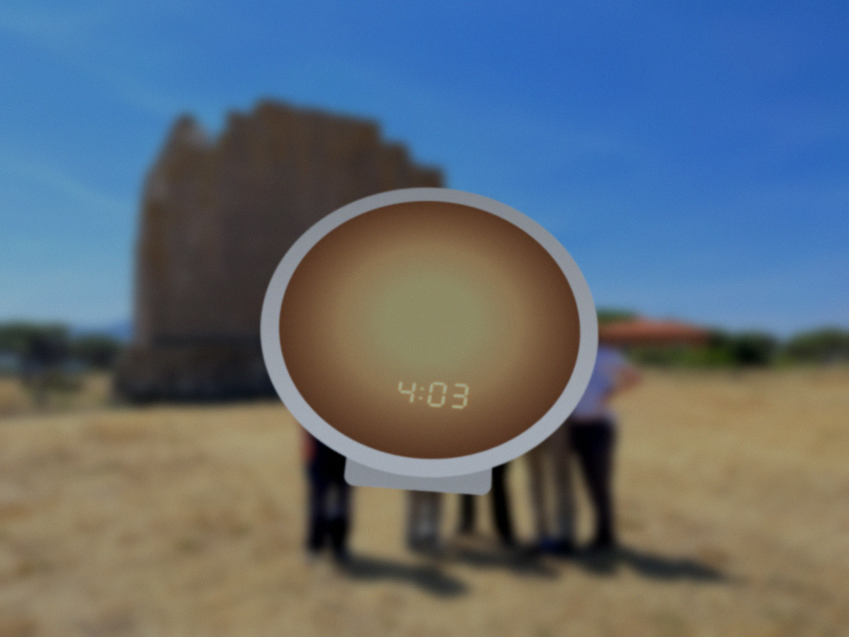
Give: 4h03
